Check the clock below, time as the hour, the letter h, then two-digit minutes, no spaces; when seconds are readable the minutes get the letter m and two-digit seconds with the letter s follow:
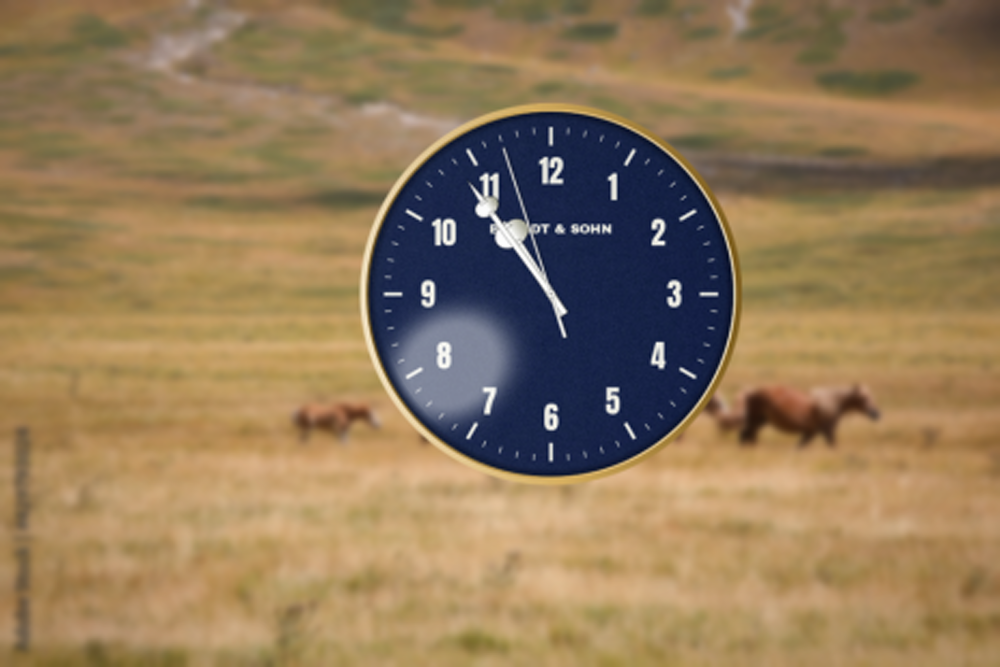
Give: 10h53m57s
